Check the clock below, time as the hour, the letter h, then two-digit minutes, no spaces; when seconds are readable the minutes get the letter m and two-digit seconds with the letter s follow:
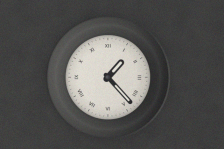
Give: 1h23
